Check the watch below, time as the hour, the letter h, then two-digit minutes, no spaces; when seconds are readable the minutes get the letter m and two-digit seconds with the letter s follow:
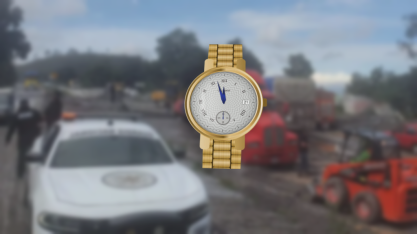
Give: 11h57
